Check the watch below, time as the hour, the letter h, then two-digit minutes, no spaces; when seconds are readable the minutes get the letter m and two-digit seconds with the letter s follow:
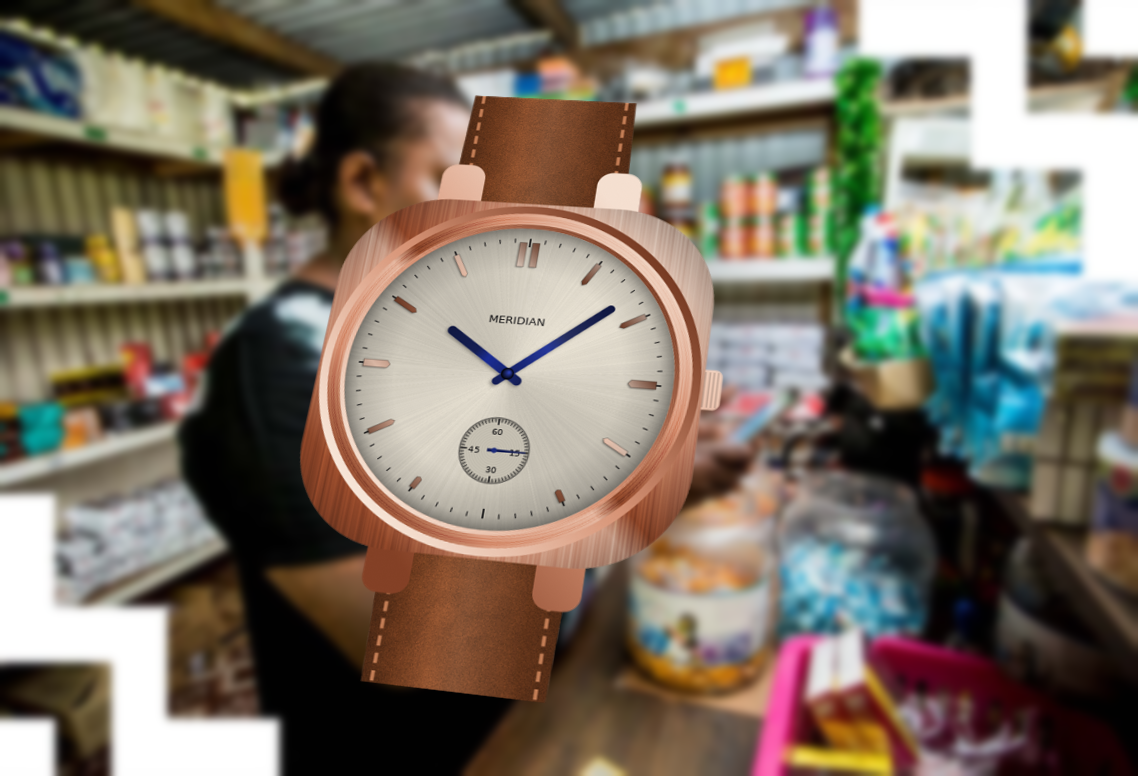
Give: 10h08m15s
